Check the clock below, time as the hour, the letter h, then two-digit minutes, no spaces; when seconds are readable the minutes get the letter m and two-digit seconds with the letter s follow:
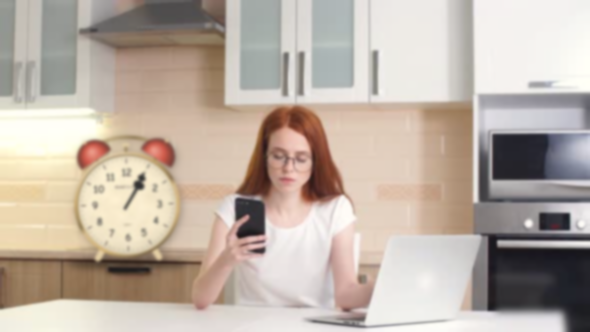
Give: 1h05
